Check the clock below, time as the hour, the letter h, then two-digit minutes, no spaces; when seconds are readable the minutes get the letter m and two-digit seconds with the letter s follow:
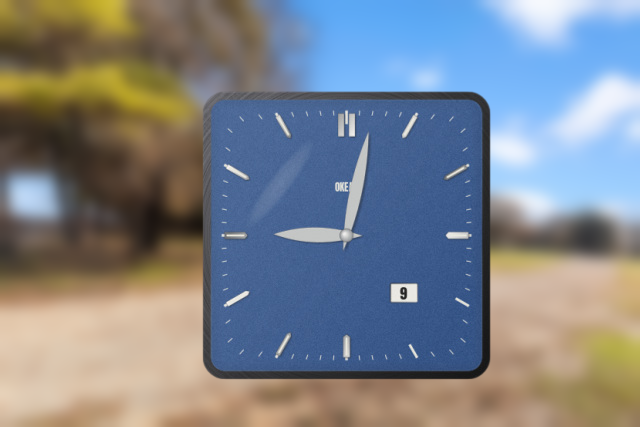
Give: 9h02
